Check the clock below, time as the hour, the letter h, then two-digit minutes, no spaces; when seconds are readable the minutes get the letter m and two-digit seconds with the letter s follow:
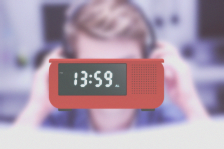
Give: 13h59
